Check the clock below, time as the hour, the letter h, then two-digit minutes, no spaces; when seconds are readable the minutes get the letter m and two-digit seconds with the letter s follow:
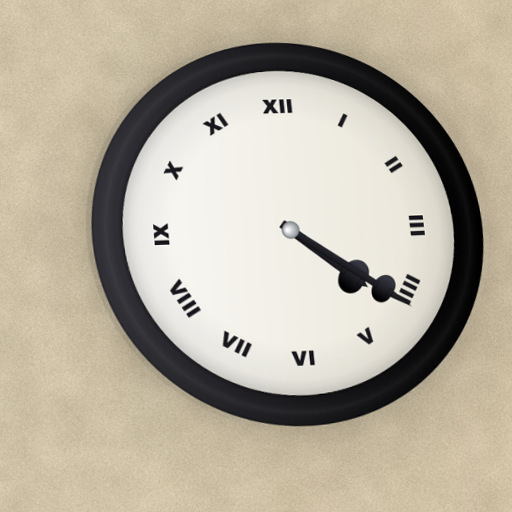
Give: 4h21
